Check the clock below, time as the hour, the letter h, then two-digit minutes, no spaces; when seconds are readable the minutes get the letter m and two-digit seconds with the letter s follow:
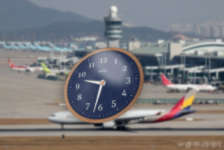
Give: 9h32
